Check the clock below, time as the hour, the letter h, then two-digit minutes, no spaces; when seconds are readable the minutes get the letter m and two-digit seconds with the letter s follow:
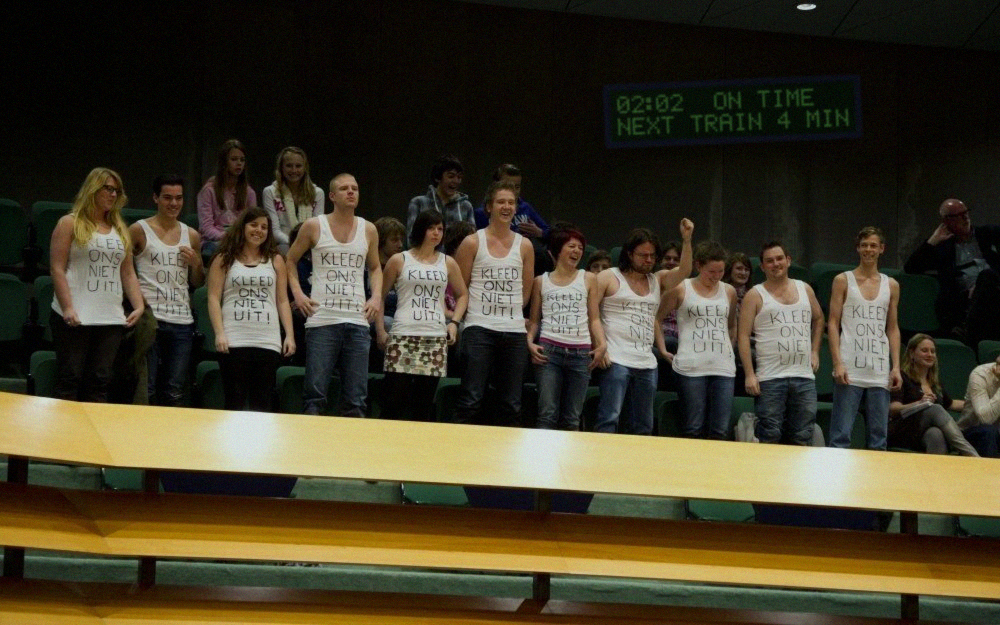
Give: 2h02
